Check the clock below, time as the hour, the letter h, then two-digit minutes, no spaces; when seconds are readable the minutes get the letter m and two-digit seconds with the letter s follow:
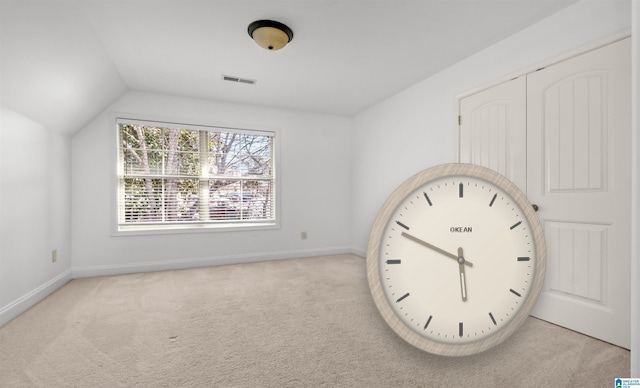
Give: 5h49
